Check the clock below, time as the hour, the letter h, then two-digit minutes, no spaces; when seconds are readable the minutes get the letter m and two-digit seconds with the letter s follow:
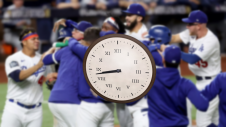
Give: 8h43
